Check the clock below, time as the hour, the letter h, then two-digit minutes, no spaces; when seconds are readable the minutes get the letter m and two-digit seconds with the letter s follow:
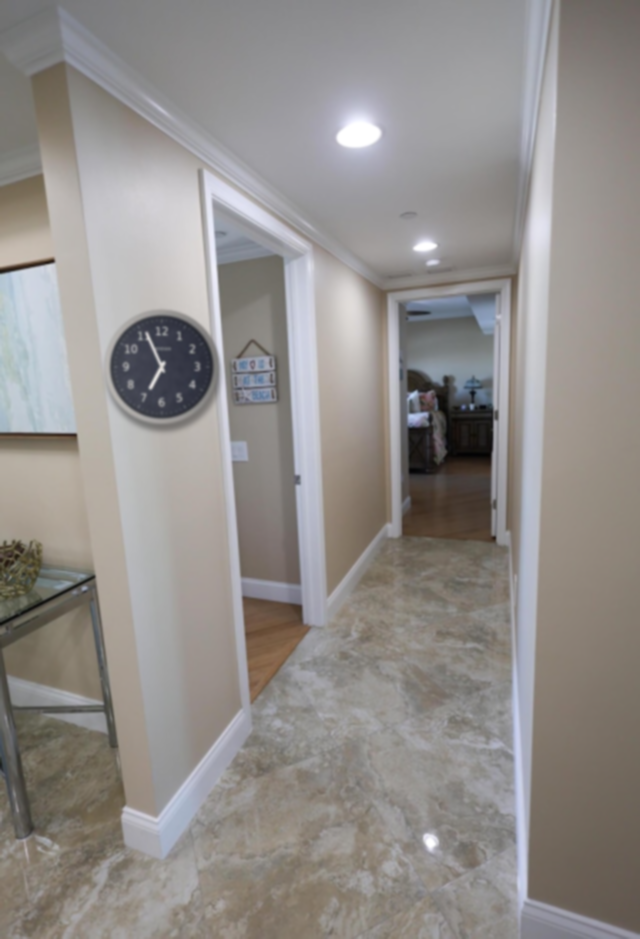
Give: 6h56
